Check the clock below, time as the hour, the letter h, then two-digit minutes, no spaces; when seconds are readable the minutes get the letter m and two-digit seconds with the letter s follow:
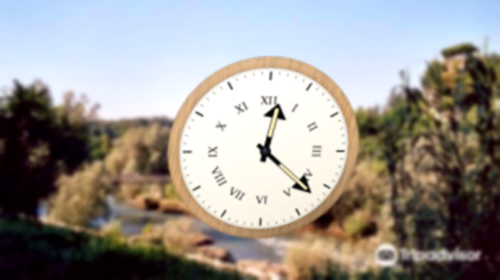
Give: 12h22
